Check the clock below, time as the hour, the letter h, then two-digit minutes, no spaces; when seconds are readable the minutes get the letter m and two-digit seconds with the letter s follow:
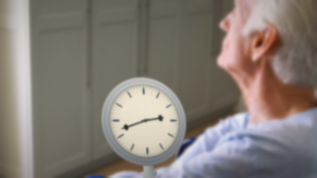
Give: 2h42
